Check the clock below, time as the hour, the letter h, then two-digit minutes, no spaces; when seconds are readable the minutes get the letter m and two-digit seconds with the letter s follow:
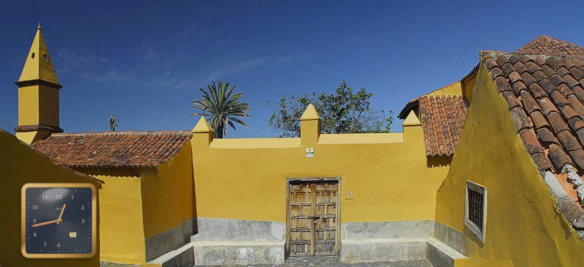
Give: 12h43
